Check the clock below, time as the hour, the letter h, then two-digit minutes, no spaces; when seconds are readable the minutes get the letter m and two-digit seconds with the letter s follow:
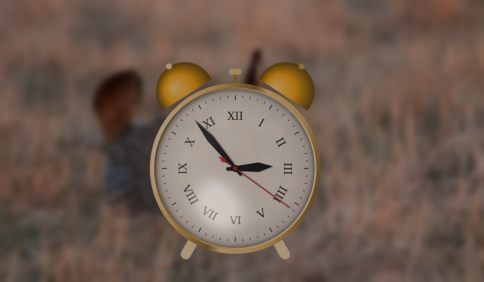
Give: 2h53m21s
